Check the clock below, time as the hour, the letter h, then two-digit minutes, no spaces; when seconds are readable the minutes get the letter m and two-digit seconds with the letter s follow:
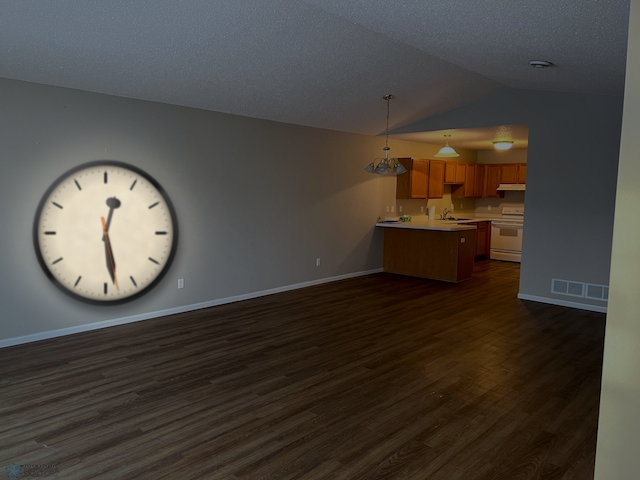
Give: 12h28m28s
